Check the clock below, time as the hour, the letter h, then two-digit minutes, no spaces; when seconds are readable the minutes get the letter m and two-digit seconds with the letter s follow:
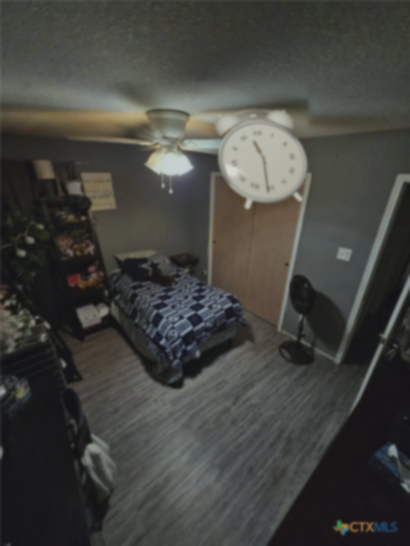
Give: 11h31
